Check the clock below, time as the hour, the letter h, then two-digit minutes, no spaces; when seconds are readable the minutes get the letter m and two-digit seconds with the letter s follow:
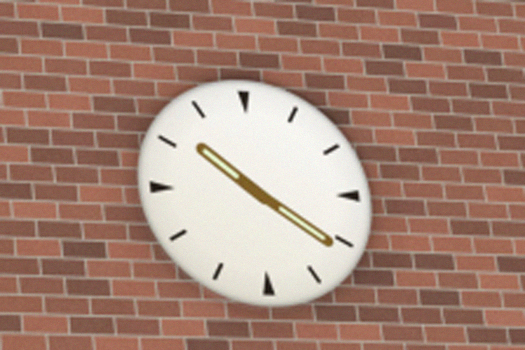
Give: 10h21
